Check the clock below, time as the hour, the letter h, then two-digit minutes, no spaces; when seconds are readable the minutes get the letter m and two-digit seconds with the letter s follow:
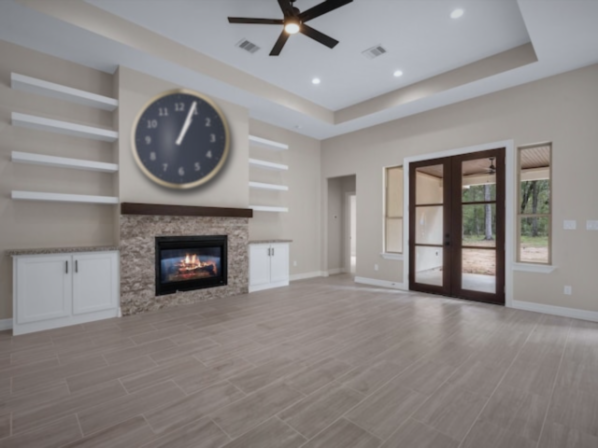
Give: 1h04
